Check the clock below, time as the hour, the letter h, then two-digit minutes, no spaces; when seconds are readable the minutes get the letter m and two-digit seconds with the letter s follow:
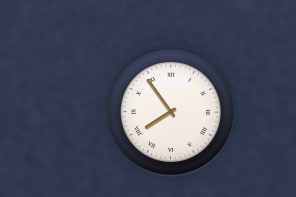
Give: 7h54
